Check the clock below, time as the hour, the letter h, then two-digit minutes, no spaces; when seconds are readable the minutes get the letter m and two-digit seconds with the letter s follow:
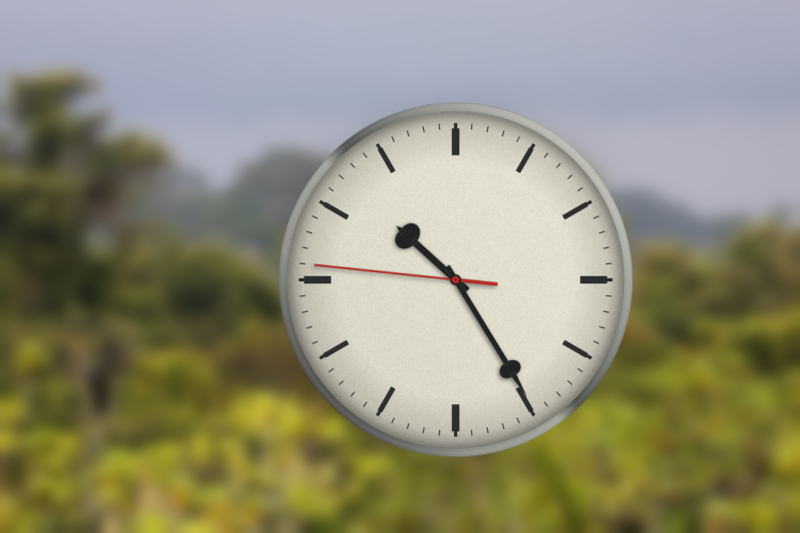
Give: 10h24m46s
